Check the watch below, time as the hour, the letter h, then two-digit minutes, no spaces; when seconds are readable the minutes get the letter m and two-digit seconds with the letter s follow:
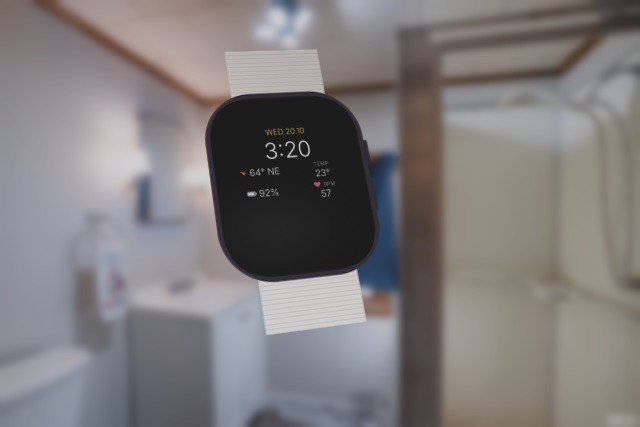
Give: 3h20
